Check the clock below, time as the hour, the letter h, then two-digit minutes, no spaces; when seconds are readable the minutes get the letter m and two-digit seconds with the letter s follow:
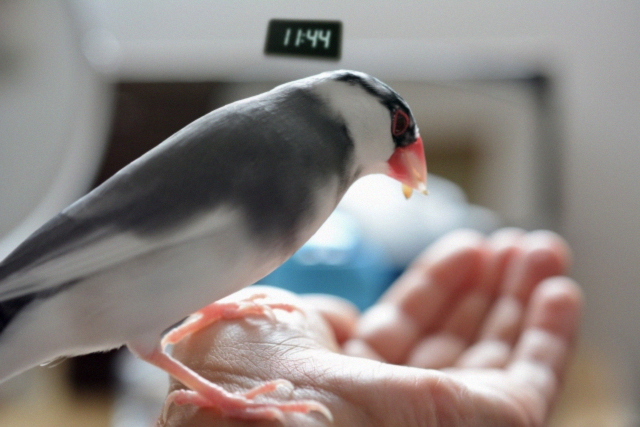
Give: 11h44
